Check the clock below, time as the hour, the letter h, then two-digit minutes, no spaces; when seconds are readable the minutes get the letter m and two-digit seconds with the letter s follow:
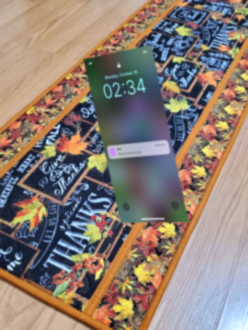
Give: 2h34
